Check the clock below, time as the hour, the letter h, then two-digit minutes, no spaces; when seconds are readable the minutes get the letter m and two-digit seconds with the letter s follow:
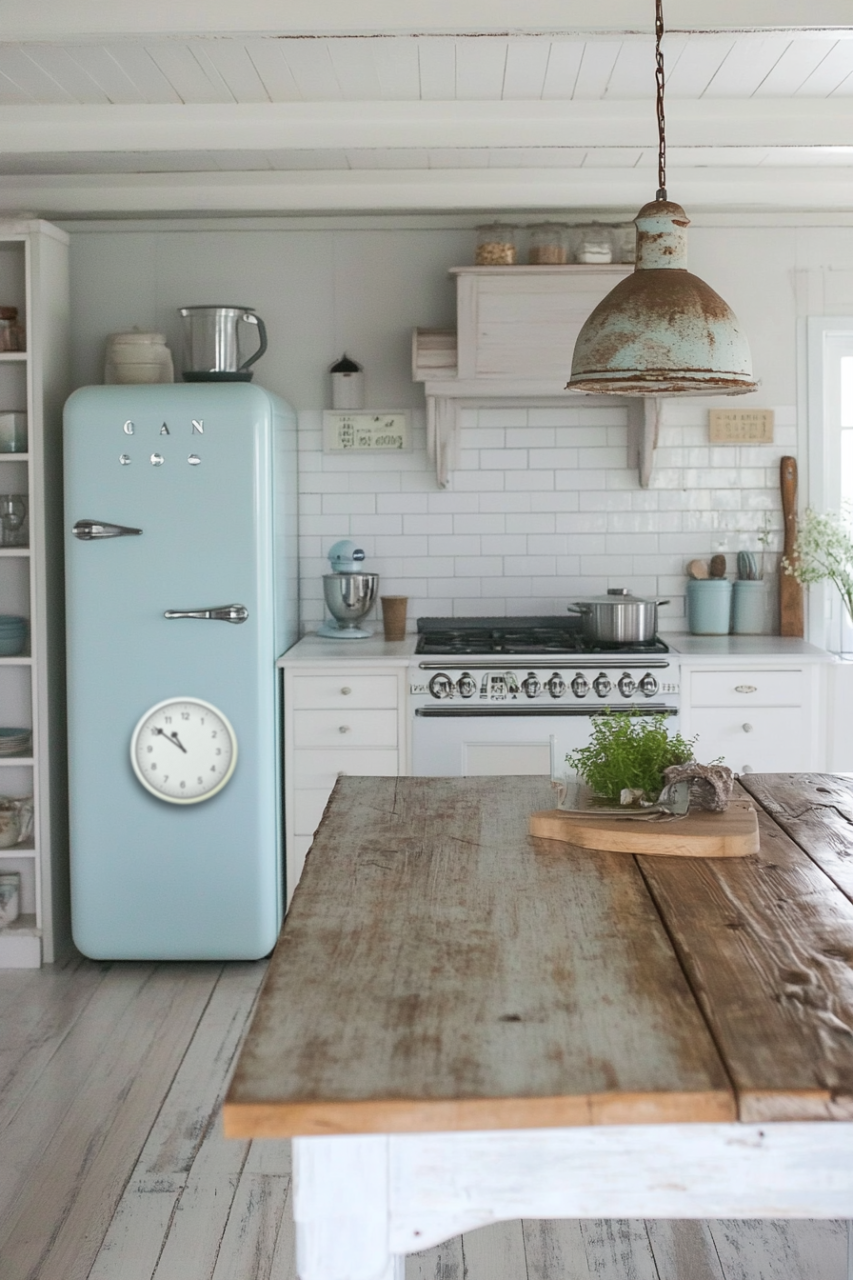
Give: 10h51
